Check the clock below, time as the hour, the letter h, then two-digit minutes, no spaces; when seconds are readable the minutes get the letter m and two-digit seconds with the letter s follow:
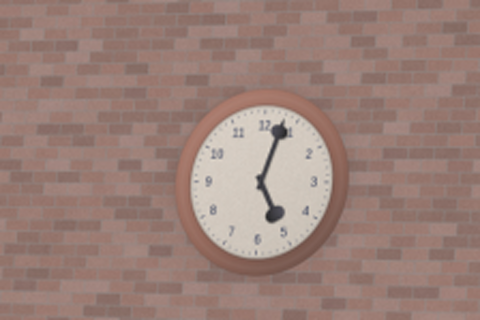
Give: 5h03
